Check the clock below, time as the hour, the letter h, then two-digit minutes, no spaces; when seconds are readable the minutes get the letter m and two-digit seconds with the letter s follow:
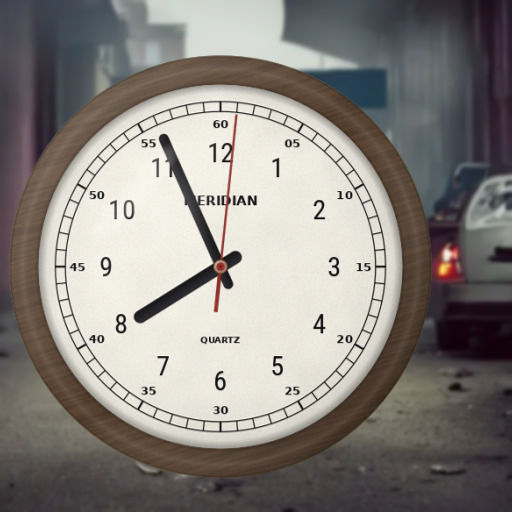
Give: 7h56m01s
